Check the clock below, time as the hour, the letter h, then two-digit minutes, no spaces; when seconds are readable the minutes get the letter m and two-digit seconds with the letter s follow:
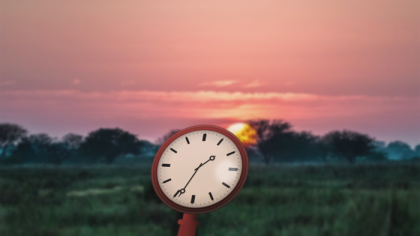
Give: 1h34
